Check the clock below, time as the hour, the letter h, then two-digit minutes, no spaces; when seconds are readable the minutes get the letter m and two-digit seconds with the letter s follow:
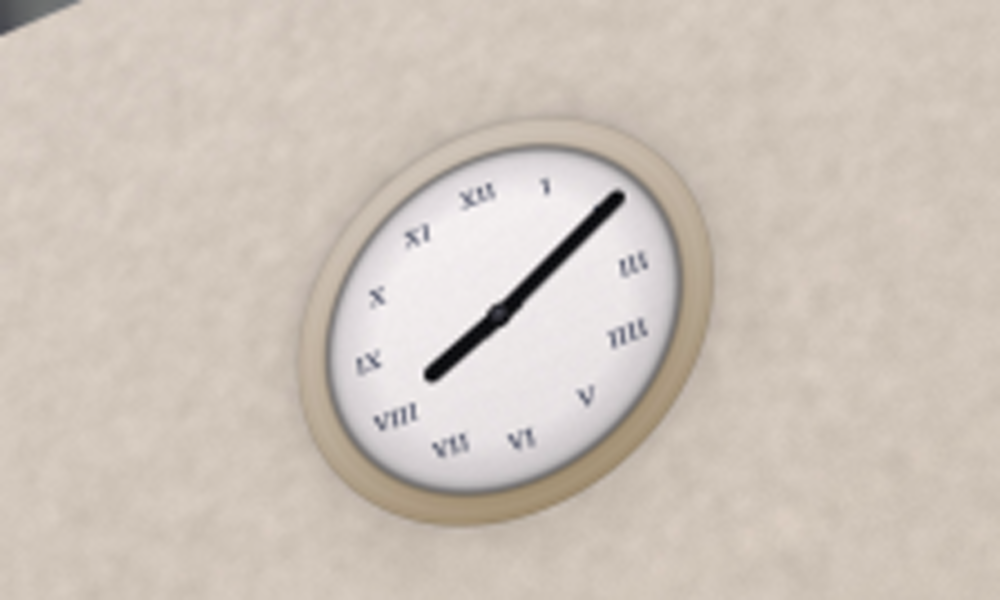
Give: 8h10
